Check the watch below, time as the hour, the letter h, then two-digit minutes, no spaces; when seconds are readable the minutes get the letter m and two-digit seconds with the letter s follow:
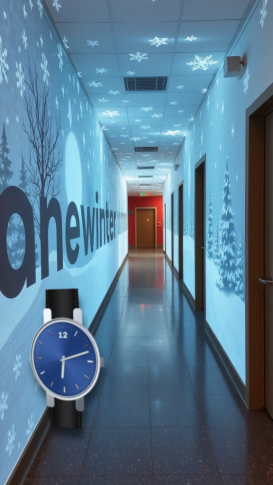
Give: 6h12
